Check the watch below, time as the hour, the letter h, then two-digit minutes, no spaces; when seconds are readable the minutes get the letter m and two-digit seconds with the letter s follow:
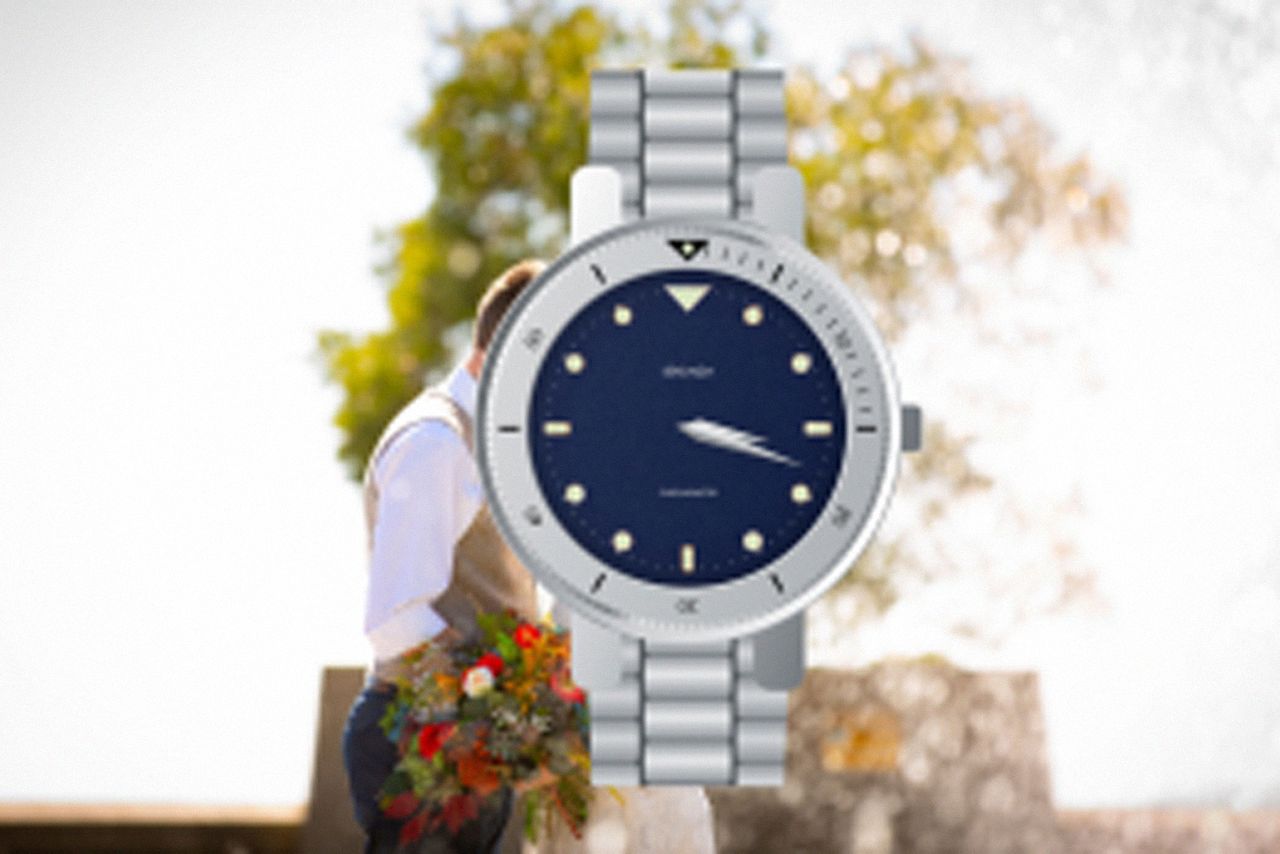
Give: 3h18
